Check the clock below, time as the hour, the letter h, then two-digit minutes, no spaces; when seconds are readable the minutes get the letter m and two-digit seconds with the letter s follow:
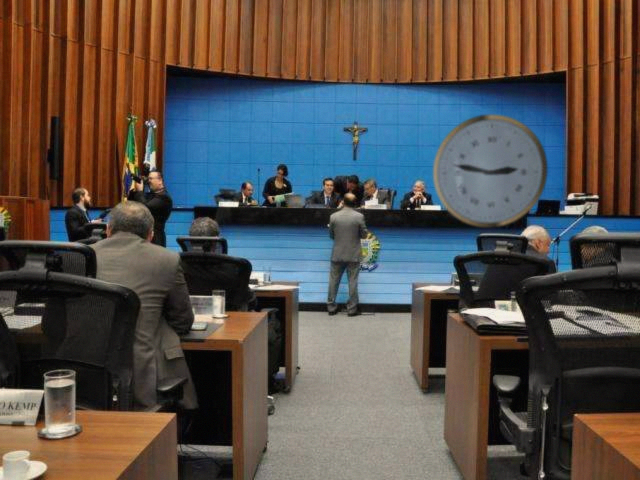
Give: 2h47
